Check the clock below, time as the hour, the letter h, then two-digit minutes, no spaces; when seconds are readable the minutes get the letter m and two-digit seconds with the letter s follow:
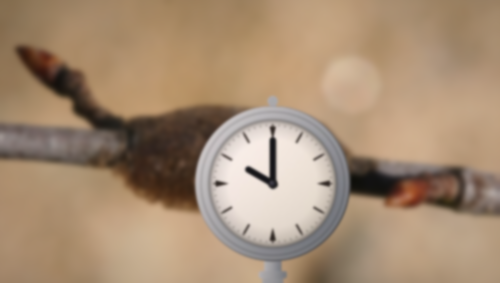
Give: 10h00
